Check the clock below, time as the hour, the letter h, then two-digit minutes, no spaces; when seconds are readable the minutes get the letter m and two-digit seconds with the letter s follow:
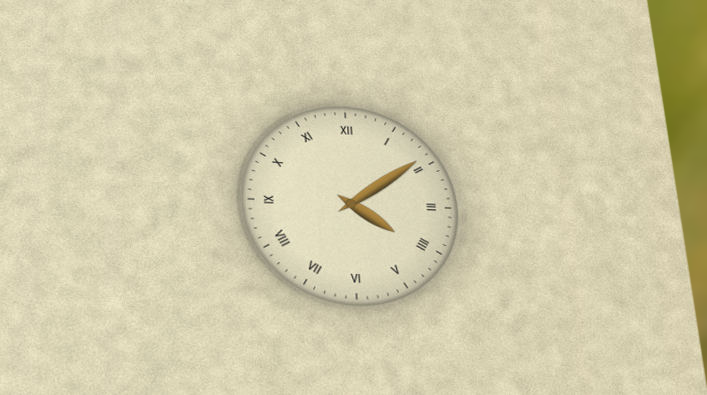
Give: 4h09
